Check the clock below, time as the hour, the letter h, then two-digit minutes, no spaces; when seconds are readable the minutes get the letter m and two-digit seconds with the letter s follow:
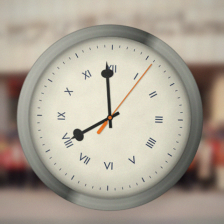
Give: 7h59m06s
